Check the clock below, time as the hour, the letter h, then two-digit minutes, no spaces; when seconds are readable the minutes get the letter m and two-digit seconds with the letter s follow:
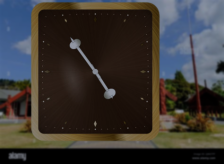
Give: 4h54
